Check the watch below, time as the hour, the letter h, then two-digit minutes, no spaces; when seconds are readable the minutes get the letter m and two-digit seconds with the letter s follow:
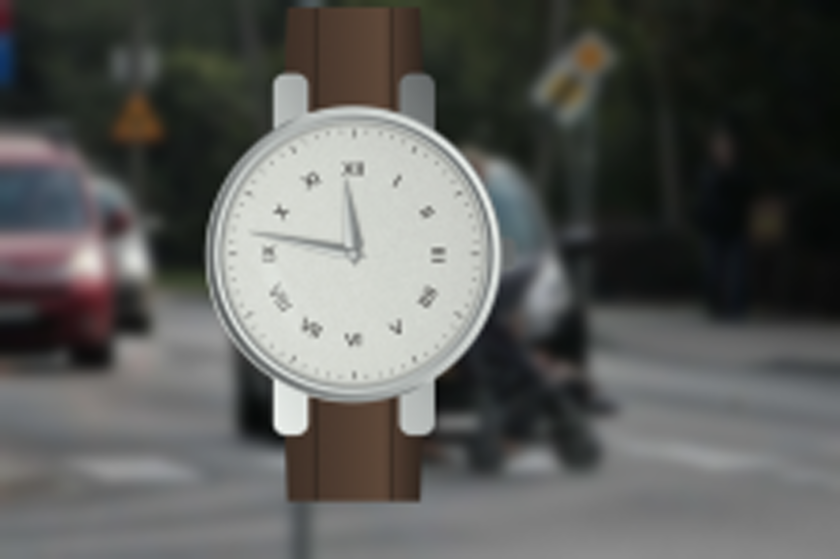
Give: 11h47
